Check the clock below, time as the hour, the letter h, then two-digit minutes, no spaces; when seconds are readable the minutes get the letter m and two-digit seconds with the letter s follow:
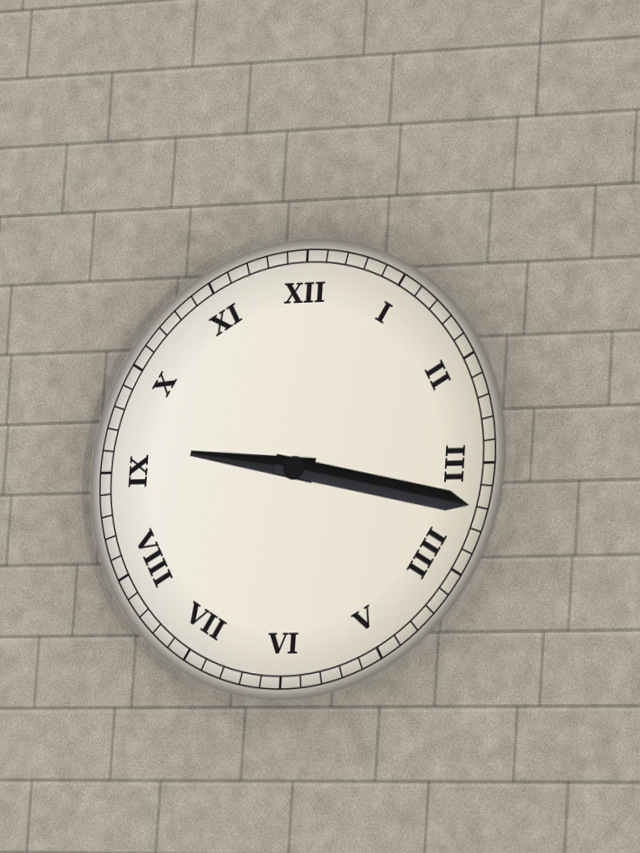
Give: 9h17
